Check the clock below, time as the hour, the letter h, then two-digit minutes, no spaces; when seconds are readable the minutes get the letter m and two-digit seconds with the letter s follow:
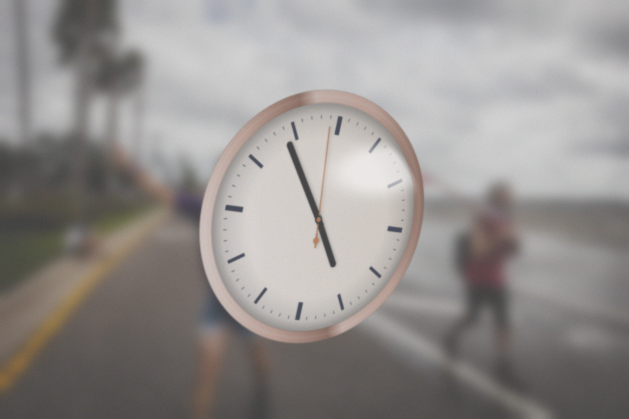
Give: 4h53m59s
